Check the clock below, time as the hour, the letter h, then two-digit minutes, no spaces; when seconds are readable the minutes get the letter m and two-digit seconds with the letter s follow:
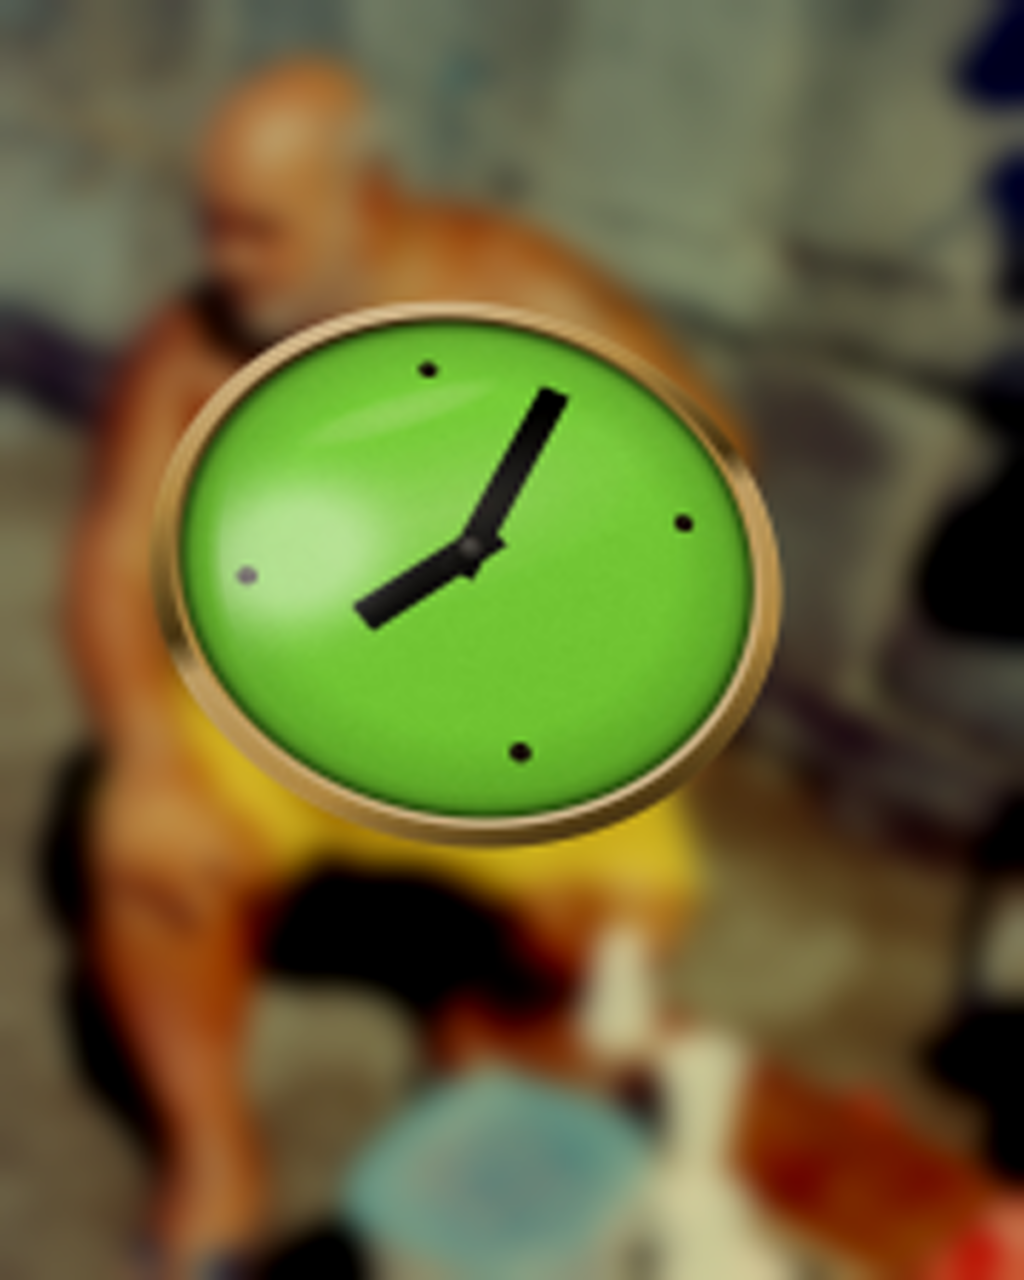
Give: 8h06
